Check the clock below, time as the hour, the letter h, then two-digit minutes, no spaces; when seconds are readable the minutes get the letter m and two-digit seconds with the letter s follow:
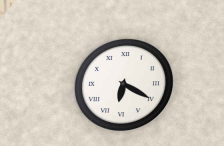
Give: 6h20
